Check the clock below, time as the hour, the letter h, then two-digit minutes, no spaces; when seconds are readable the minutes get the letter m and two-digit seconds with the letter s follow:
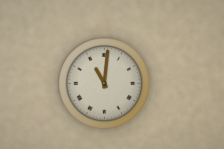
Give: 11h01
